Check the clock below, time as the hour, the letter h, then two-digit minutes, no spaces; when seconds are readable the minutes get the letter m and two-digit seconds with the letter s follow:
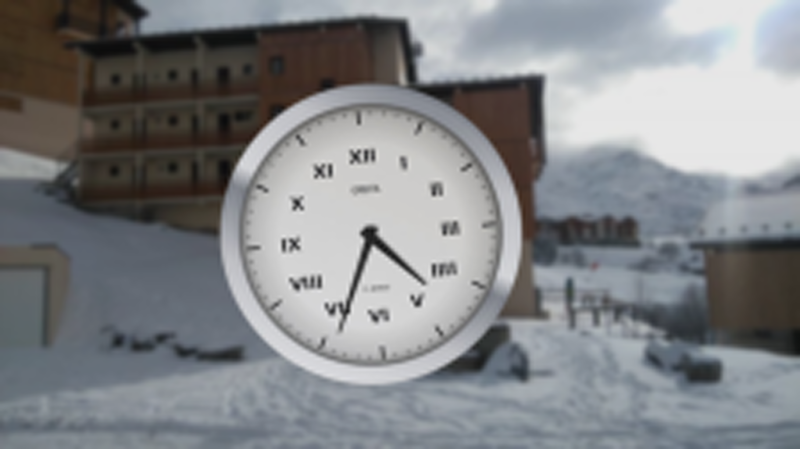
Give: 4h34
